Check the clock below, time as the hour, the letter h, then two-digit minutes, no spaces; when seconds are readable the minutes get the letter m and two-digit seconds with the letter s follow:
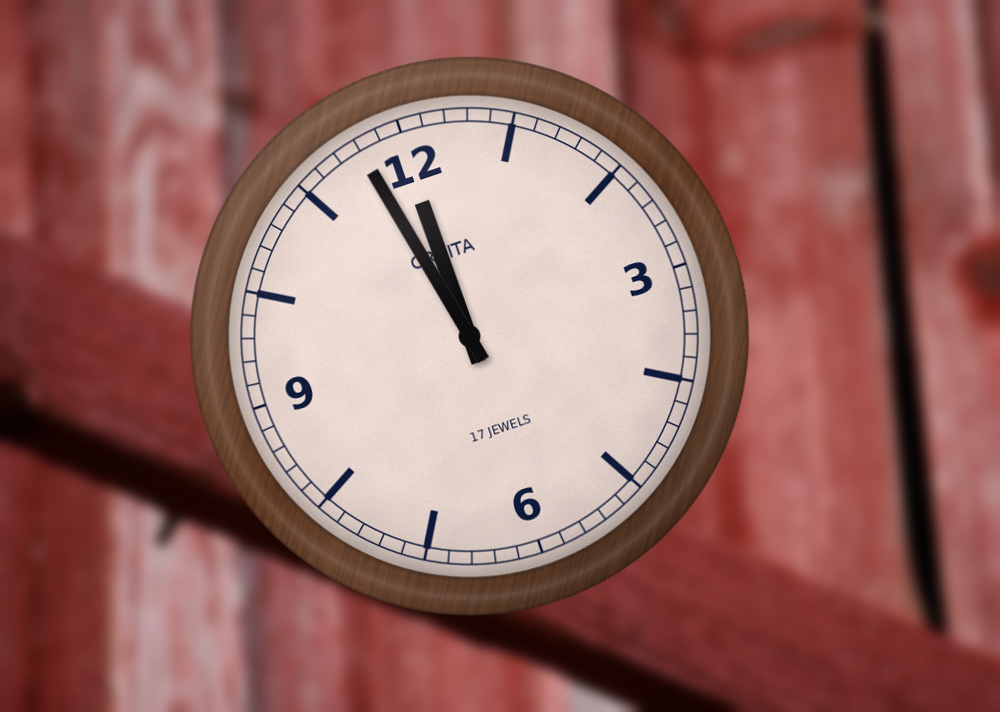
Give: 11h58
